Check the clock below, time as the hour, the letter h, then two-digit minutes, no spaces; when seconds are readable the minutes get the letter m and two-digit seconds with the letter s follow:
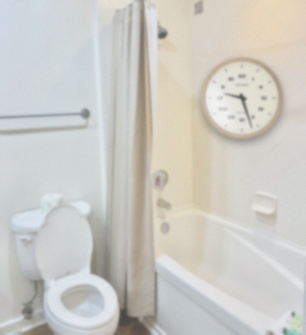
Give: 9h27
